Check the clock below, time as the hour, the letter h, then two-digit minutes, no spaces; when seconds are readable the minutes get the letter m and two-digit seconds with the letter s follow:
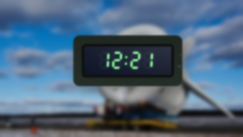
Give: 12h21
